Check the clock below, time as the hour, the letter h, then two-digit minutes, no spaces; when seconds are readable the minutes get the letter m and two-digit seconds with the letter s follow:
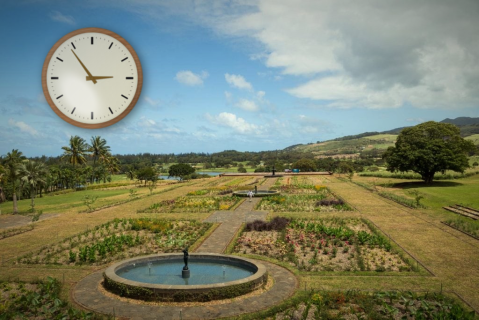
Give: 2h54
